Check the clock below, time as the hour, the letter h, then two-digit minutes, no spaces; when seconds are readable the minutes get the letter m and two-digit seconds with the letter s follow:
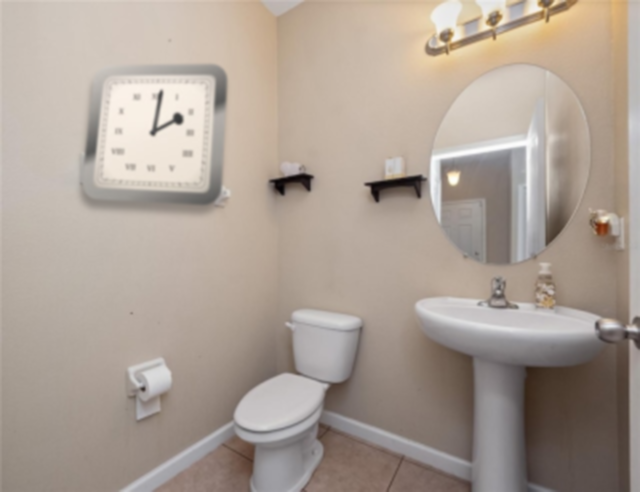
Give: 2h01
